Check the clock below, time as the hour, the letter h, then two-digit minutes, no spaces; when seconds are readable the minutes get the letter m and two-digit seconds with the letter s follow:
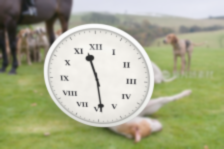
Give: 11h29
